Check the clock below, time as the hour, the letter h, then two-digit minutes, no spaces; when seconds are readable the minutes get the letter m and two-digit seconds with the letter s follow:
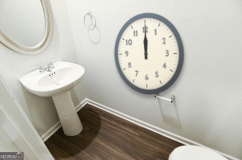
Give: 12h00
